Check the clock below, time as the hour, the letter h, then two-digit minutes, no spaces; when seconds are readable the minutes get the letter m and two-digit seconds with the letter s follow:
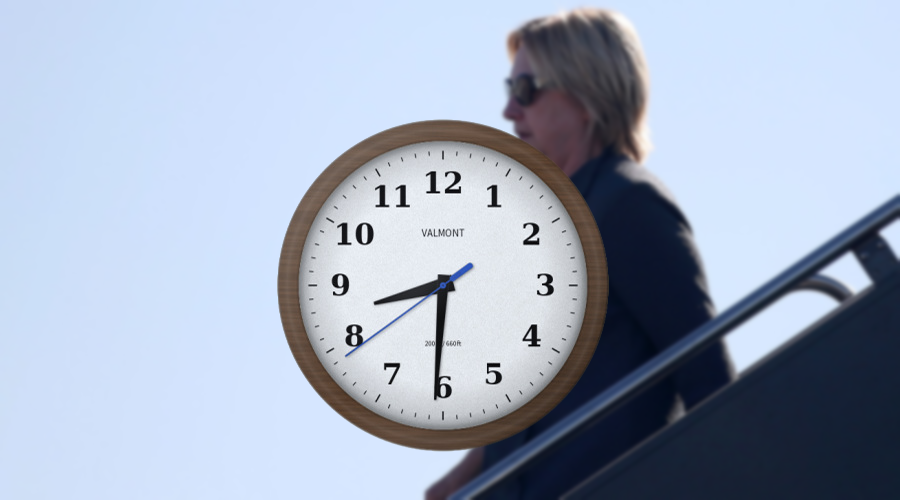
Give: 8h30m39s
